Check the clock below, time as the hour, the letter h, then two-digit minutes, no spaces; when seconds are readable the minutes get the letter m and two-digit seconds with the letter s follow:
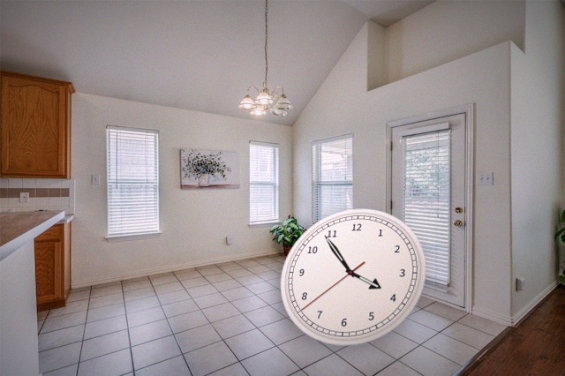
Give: 3h53m38s
